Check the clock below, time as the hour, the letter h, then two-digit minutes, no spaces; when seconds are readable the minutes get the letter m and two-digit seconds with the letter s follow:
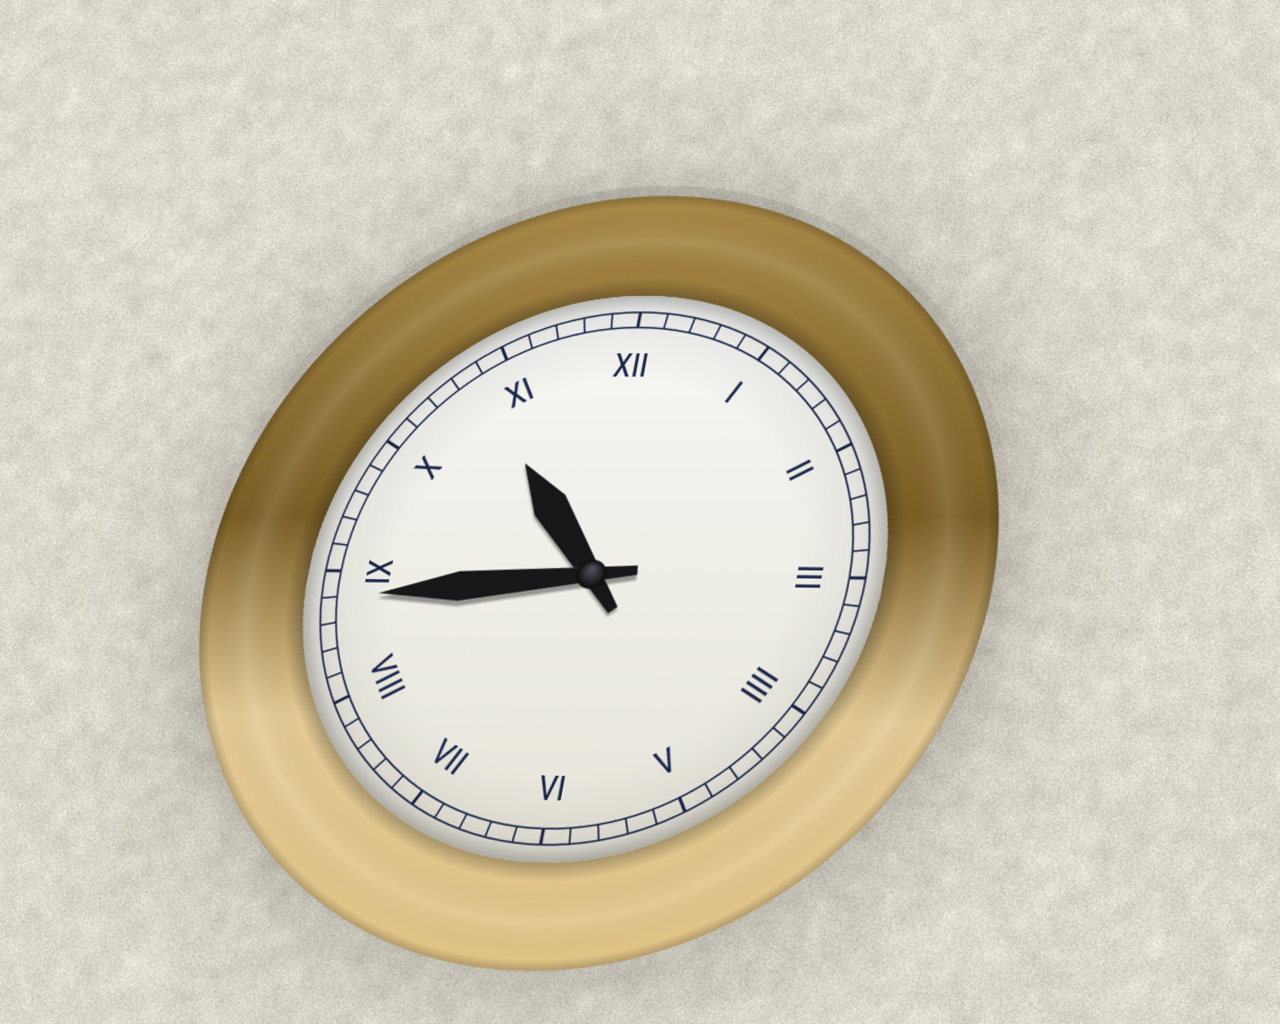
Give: 10h44
